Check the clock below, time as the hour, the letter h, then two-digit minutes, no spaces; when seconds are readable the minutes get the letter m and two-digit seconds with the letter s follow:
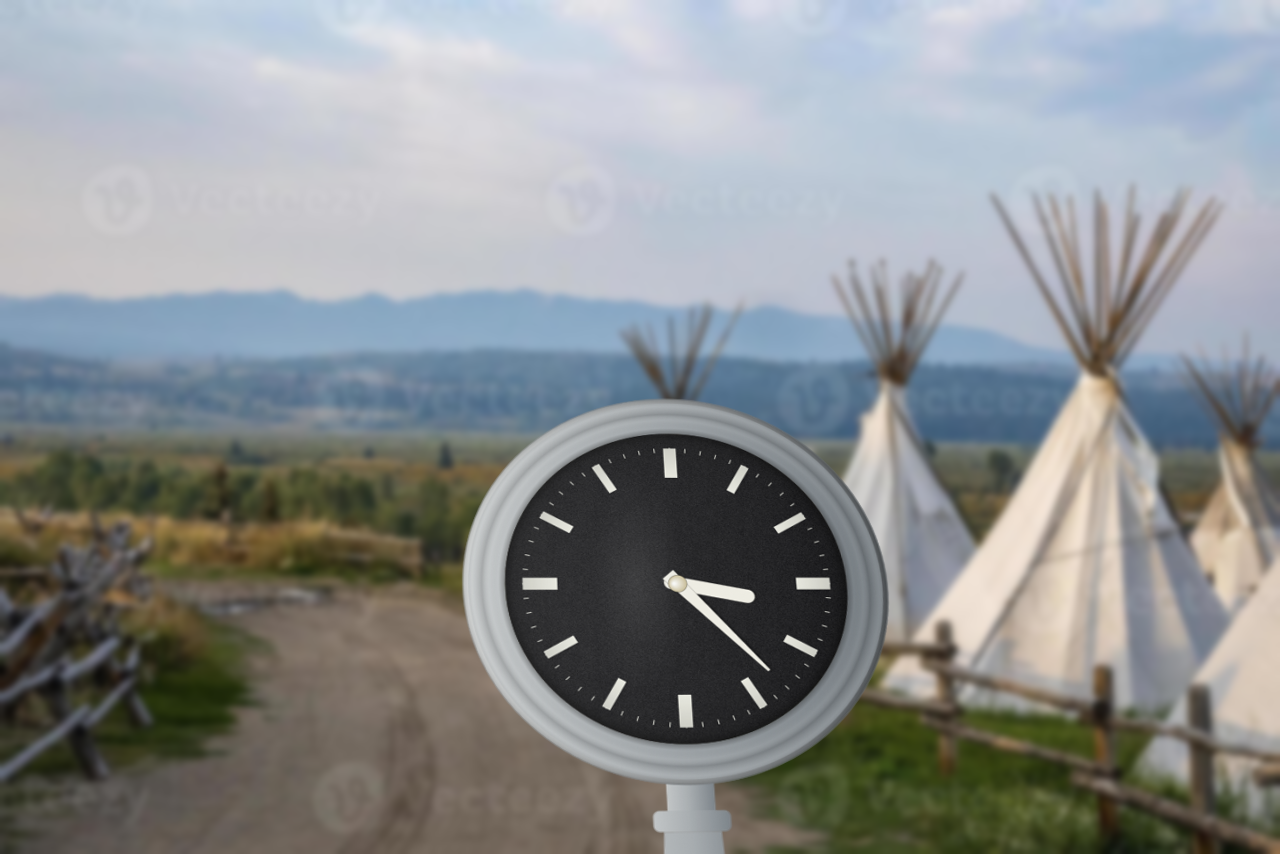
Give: 3h23
